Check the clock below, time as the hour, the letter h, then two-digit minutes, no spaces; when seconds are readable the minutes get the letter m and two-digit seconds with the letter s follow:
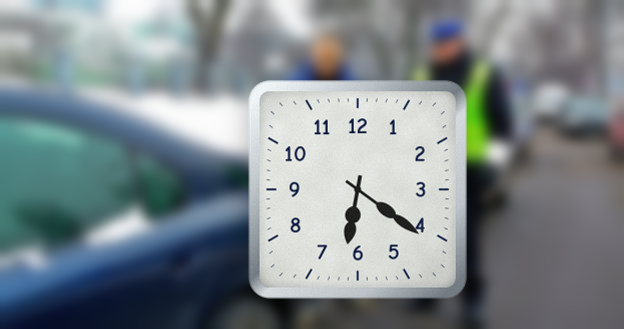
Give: 6h21
